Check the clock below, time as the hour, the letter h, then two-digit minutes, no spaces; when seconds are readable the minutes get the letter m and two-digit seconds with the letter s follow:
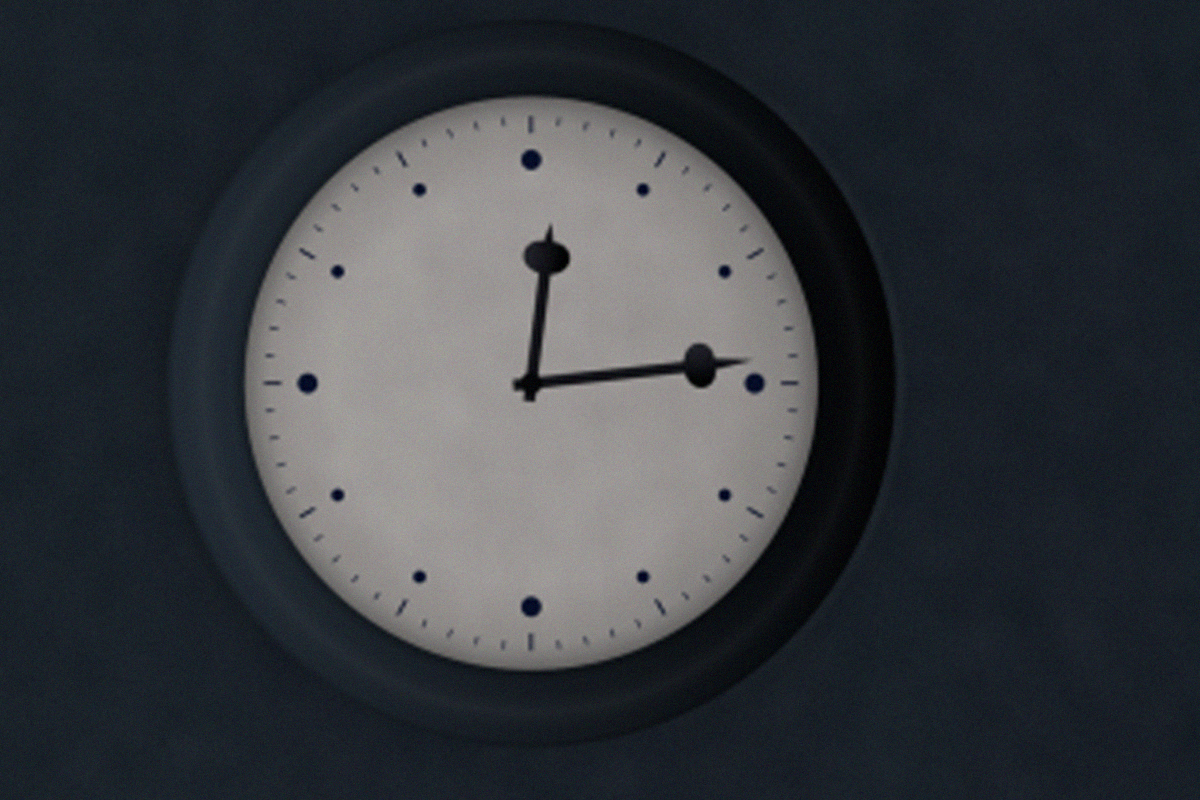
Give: 12h14
